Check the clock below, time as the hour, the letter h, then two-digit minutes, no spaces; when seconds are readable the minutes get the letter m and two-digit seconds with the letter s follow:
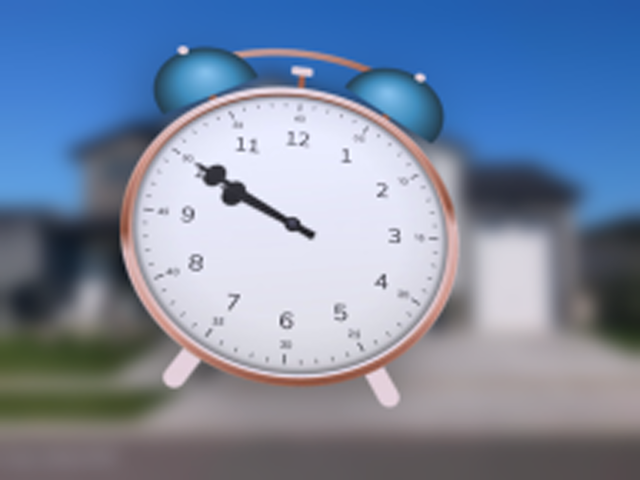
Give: 9h50
